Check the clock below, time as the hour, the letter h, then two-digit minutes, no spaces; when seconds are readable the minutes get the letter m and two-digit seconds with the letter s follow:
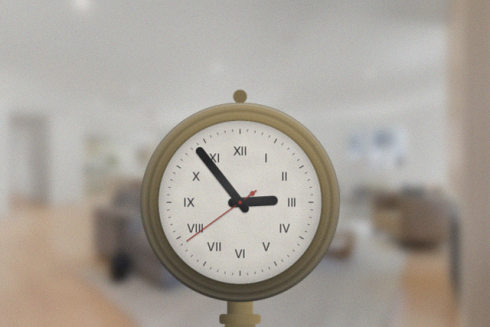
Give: 2h53m39s
